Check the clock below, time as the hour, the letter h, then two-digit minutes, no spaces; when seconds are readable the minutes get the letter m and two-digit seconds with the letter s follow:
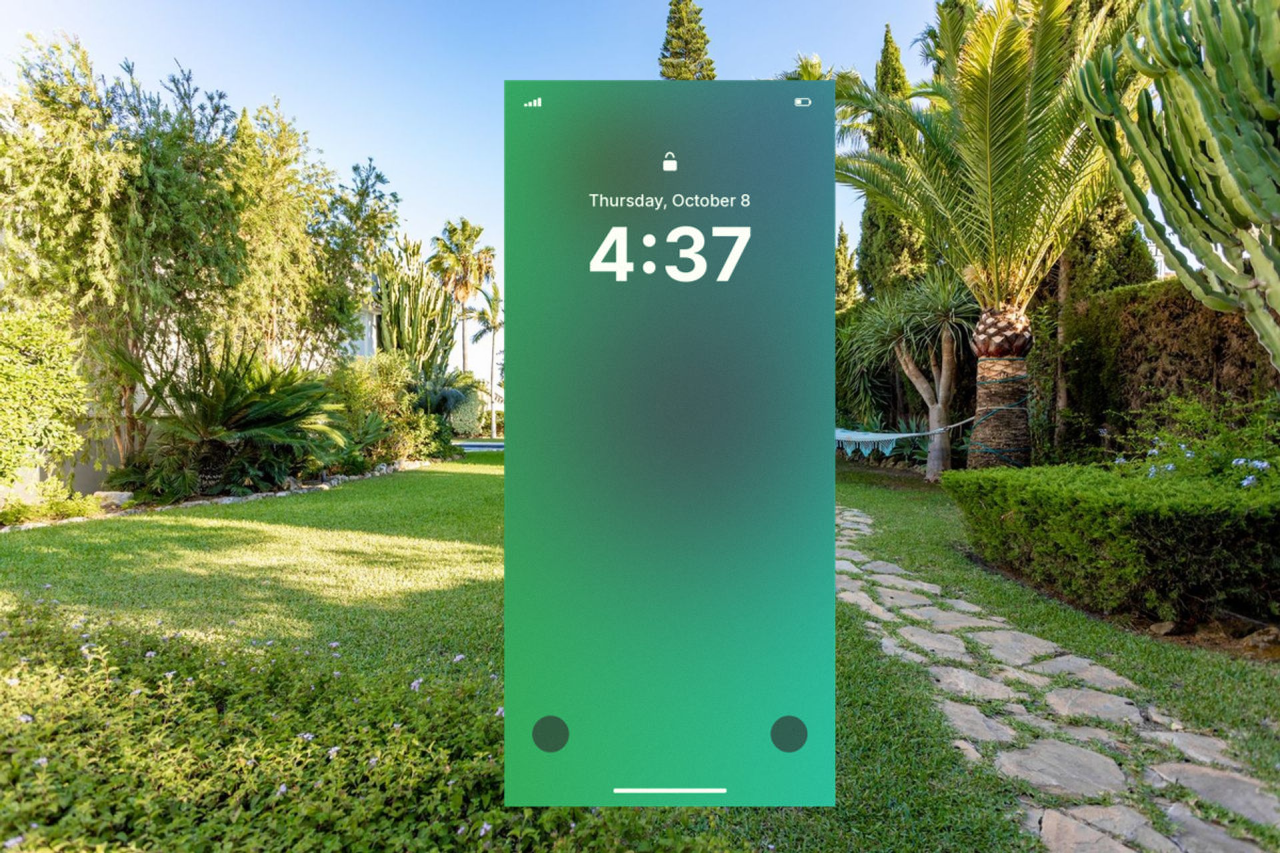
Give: 4h37
